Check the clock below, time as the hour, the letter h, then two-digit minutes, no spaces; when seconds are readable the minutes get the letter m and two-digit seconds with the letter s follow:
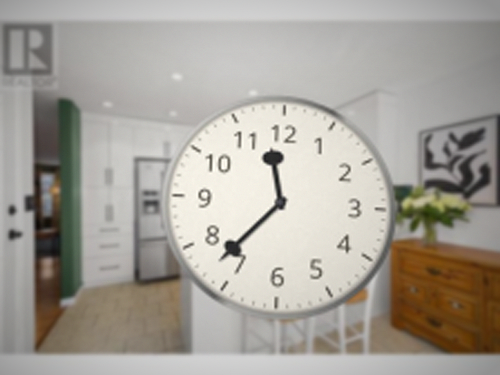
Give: 11h37
